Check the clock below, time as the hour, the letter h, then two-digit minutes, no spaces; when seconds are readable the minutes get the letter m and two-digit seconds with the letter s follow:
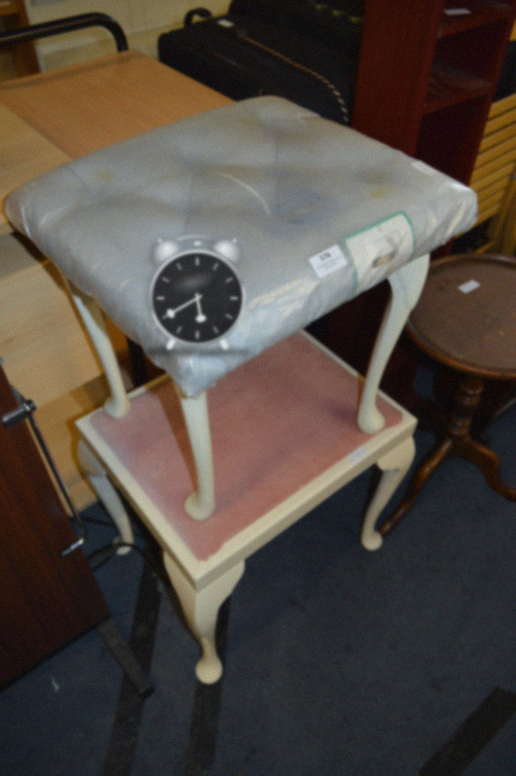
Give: 5h40
